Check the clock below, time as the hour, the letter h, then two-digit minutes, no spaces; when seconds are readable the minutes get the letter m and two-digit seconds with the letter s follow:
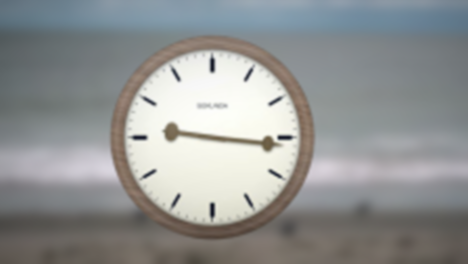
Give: 9h16
